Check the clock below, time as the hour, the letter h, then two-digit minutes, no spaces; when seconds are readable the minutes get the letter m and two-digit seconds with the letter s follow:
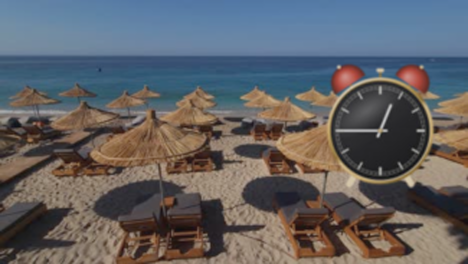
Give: 12h45
